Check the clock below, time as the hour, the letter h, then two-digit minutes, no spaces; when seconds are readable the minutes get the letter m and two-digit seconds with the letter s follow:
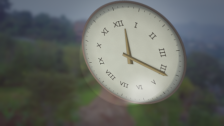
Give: 12h21
